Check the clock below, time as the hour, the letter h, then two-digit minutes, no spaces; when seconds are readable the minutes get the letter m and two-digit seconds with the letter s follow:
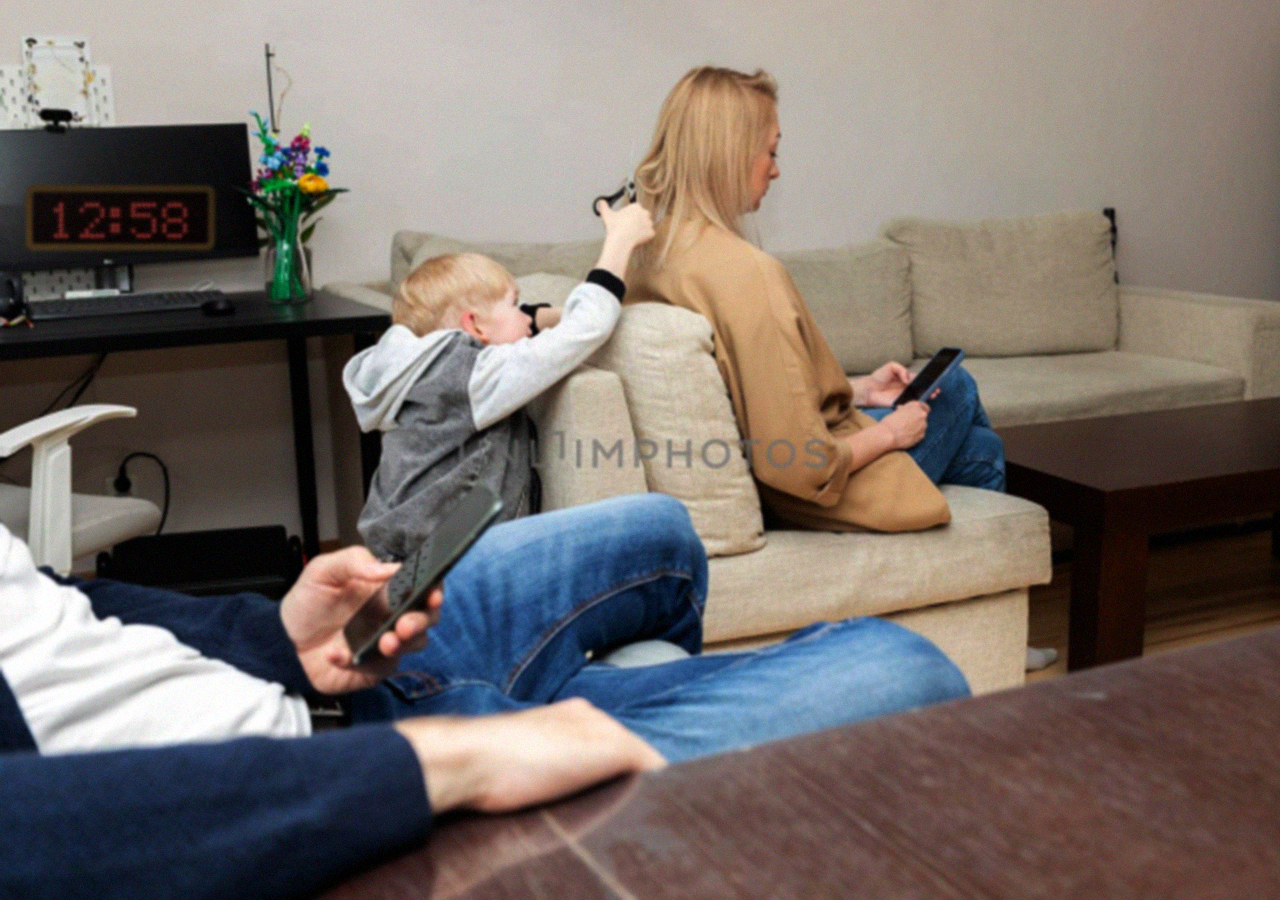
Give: 12h58
